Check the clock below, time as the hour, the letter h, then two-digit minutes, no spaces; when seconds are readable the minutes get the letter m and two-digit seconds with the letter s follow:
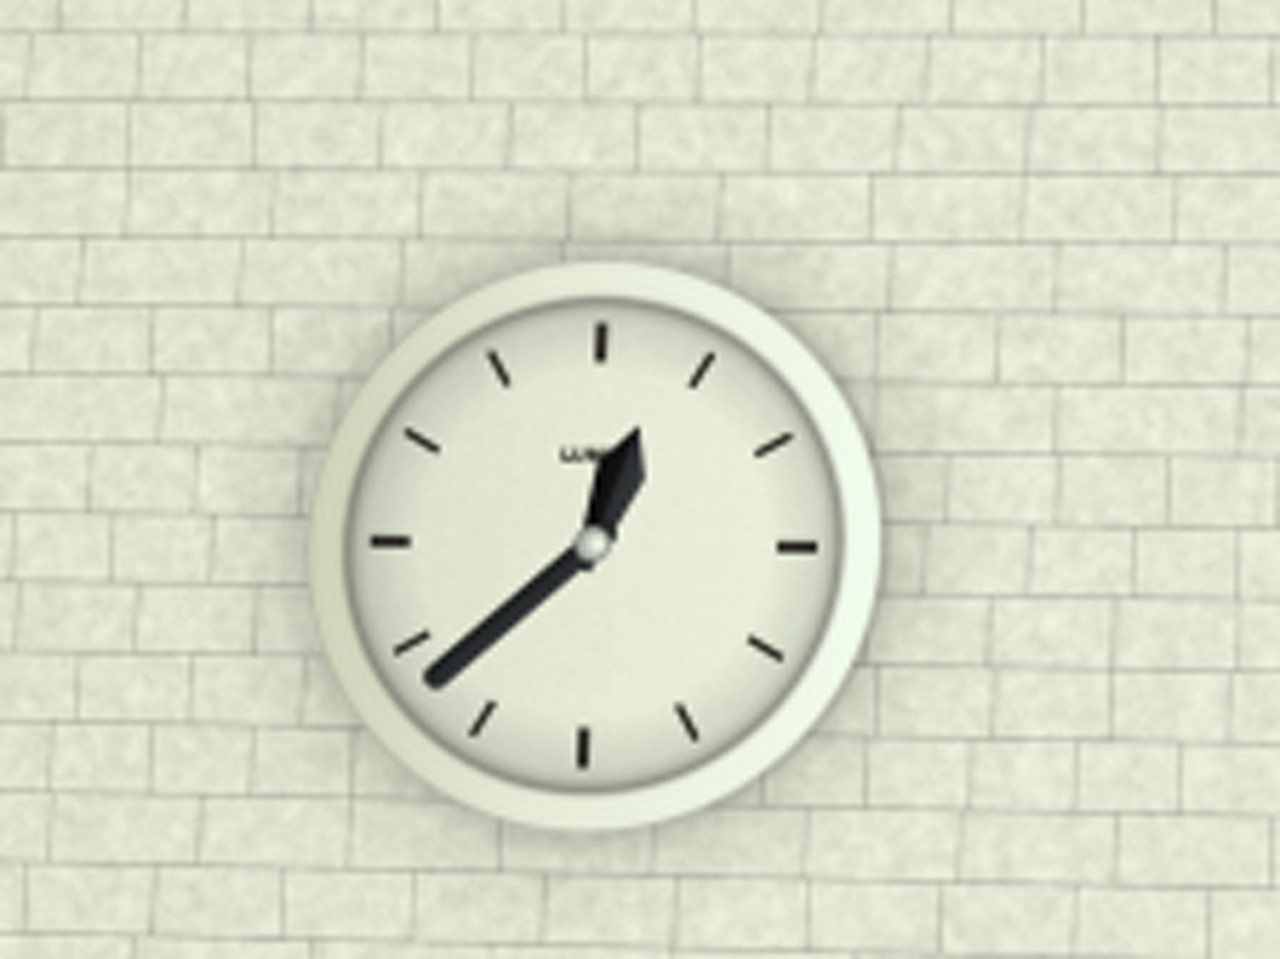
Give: 12h38
